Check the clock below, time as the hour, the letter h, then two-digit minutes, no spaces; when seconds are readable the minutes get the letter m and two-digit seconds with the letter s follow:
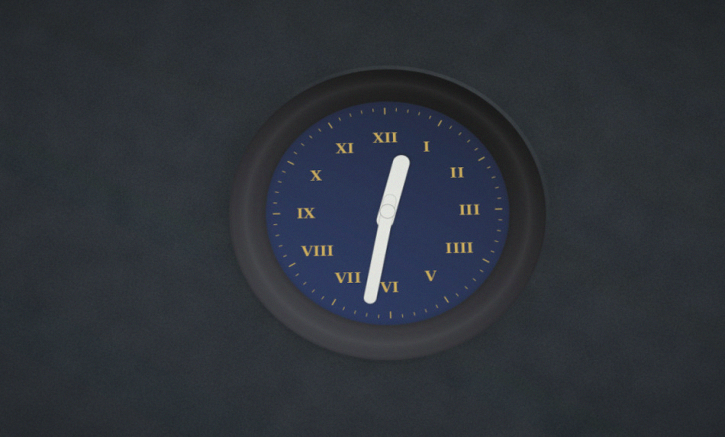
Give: 12h32
